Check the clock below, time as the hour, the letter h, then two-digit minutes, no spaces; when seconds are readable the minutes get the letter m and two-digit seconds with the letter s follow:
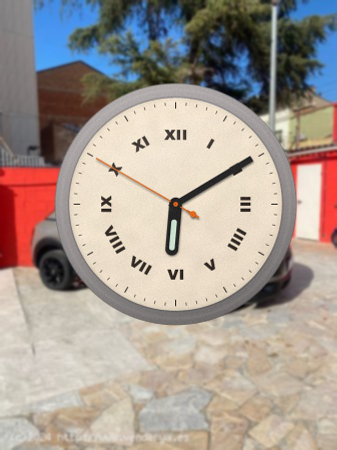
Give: 6h09m50s
